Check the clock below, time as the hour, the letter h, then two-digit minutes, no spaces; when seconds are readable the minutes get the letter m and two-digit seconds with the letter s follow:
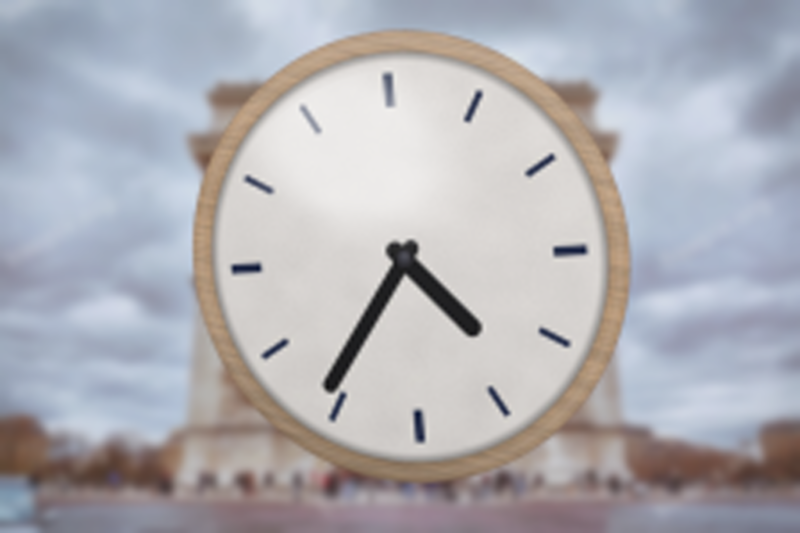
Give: 4h36
